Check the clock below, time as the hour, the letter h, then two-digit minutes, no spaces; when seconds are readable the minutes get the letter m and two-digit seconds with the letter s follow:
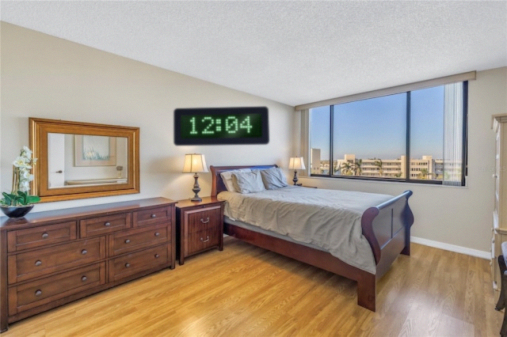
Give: 12h04
